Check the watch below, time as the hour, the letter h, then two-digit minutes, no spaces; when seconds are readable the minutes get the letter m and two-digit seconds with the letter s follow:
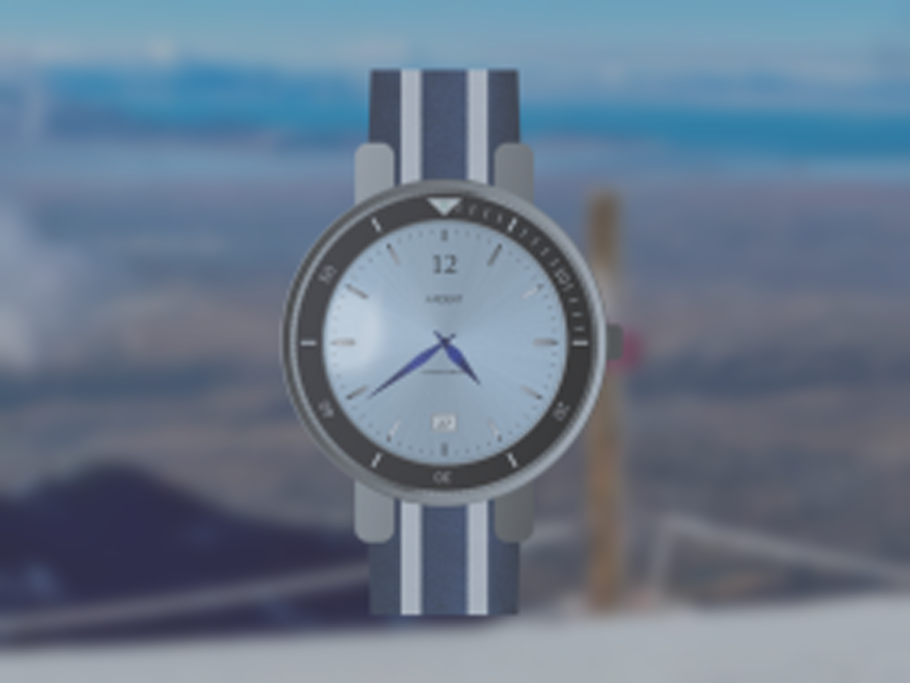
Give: 4h39
